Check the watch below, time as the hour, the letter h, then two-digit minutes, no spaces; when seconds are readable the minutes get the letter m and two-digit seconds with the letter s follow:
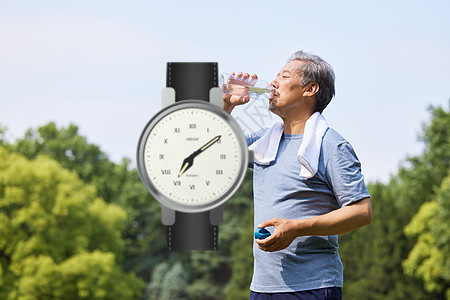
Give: 7h09
